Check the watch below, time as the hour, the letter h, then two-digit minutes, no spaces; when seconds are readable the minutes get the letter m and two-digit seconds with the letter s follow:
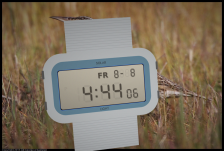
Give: 4h44m06s
